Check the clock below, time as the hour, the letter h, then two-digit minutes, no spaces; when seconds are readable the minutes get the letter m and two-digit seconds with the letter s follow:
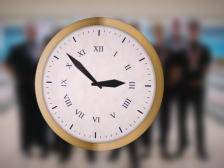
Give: 2h52
